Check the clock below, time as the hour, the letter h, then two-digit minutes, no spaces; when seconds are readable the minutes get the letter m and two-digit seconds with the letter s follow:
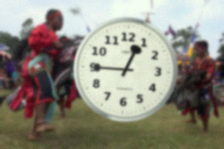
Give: 12h45
